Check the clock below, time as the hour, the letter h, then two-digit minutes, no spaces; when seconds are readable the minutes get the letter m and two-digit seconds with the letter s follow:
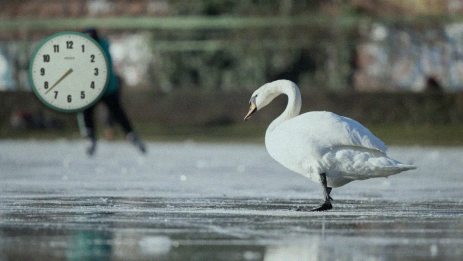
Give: 7h38
